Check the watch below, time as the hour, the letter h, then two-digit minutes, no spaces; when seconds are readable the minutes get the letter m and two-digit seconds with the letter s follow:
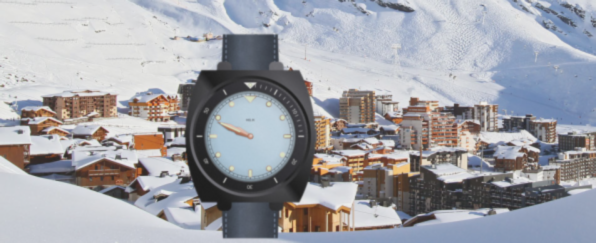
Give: 9h49
